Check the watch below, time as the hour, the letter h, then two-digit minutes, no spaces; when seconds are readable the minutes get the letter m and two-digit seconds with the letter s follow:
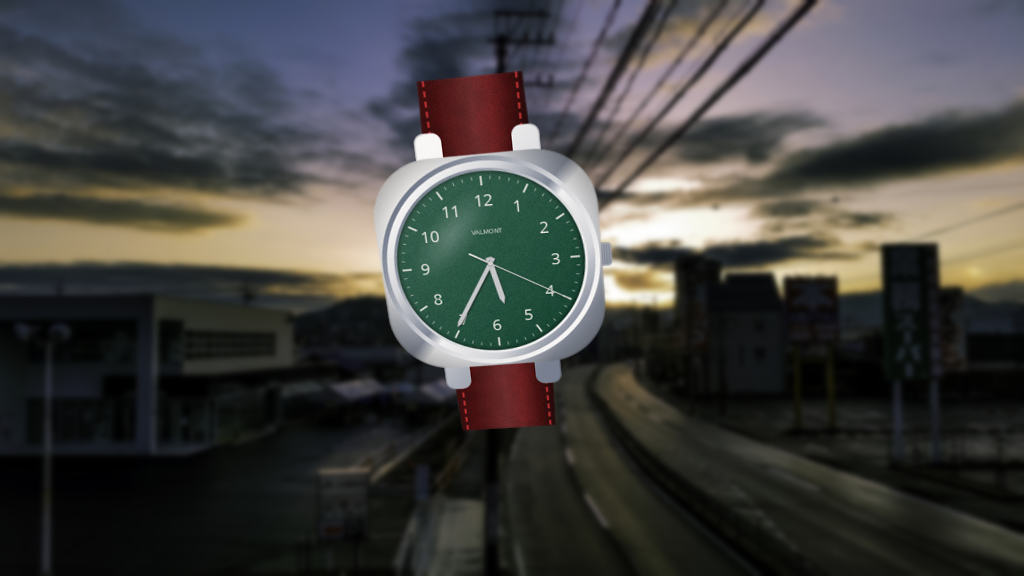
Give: 5h35m20s
